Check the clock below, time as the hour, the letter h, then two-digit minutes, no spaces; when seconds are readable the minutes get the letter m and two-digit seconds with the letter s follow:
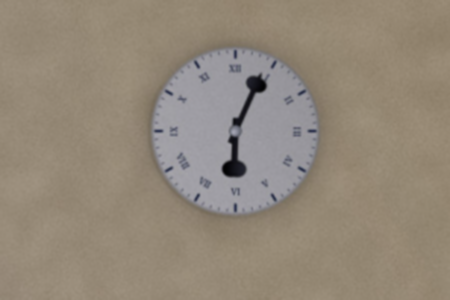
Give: 6h04
